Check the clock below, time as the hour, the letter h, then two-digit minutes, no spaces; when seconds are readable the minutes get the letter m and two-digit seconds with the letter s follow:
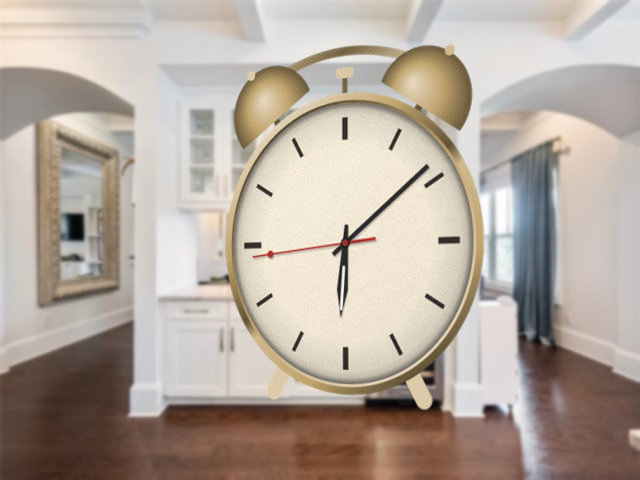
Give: 6h08m44s
